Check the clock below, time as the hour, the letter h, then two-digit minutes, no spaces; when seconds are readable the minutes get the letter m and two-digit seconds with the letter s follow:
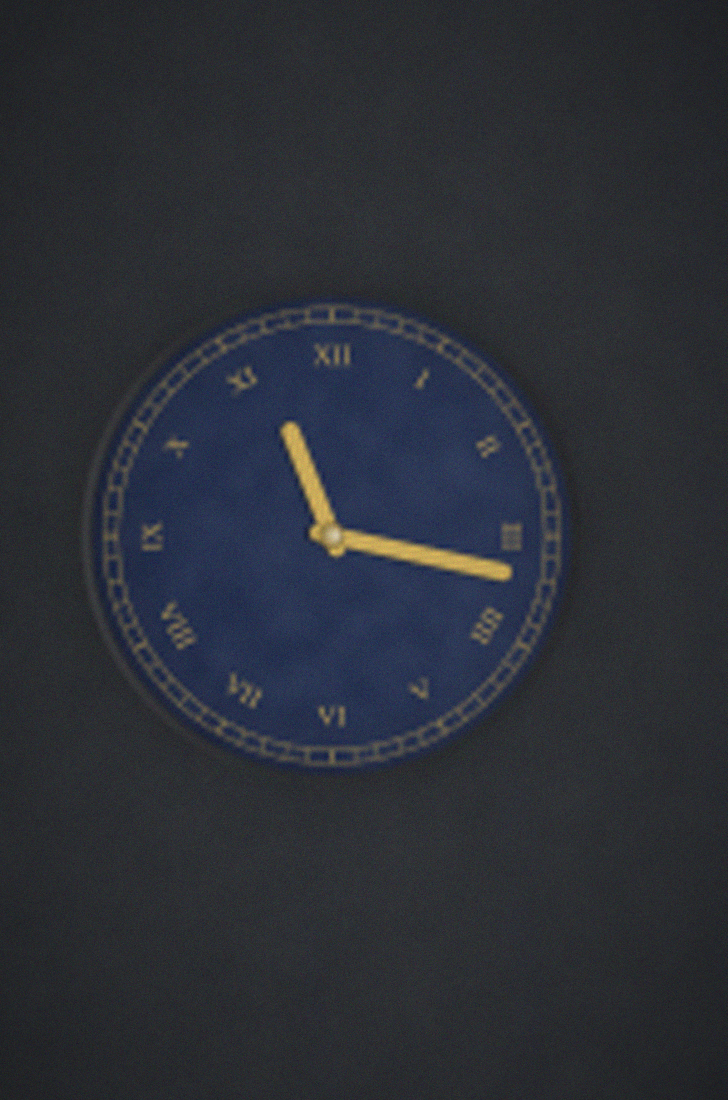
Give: 11h17
